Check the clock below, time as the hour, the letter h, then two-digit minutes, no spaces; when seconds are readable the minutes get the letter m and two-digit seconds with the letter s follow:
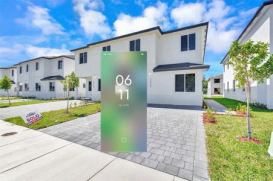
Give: 6h11
